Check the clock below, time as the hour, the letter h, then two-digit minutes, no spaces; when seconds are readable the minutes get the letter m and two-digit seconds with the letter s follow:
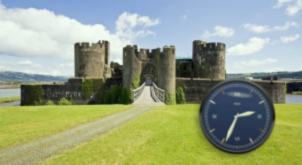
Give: 2h34
